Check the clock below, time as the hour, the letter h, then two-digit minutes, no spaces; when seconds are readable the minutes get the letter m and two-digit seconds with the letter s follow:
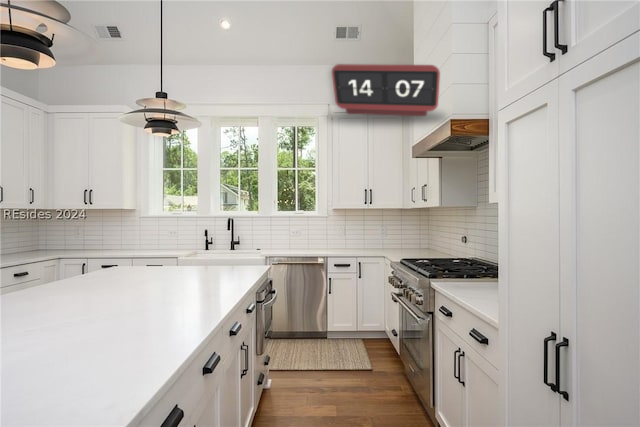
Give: 14h07
